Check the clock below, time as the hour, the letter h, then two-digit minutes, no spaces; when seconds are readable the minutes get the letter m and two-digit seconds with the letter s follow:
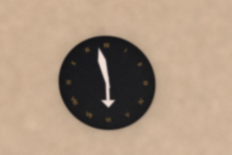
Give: 5h58
